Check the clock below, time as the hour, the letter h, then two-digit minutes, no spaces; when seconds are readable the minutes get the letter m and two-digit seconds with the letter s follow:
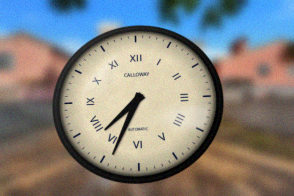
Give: 7h34
